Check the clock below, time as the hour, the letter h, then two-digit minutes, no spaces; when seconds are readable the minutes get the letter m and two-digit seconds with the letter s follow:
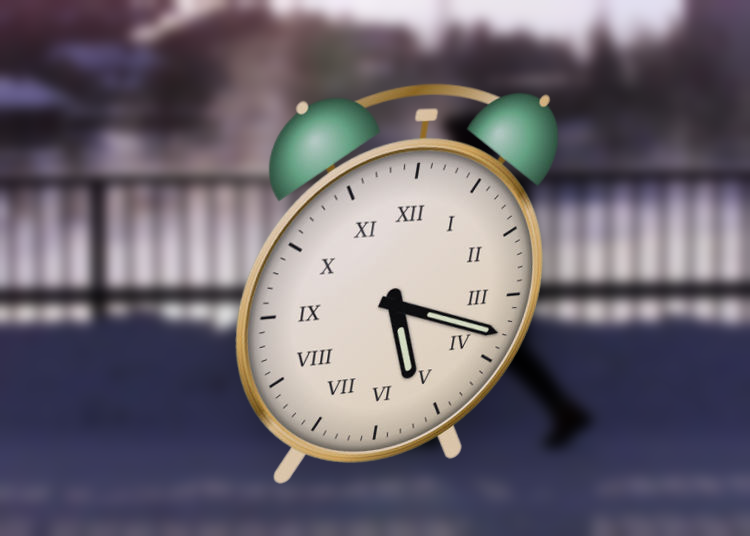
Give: 5h18
